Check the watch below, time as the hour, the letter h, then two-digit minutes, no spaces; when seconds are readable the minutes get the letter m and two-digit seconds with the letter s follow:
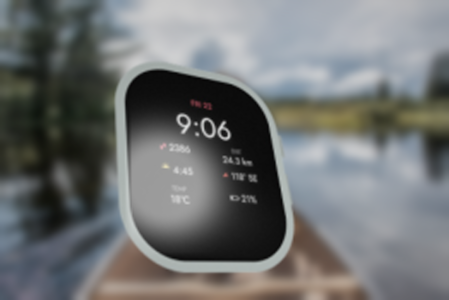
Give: 9h06
